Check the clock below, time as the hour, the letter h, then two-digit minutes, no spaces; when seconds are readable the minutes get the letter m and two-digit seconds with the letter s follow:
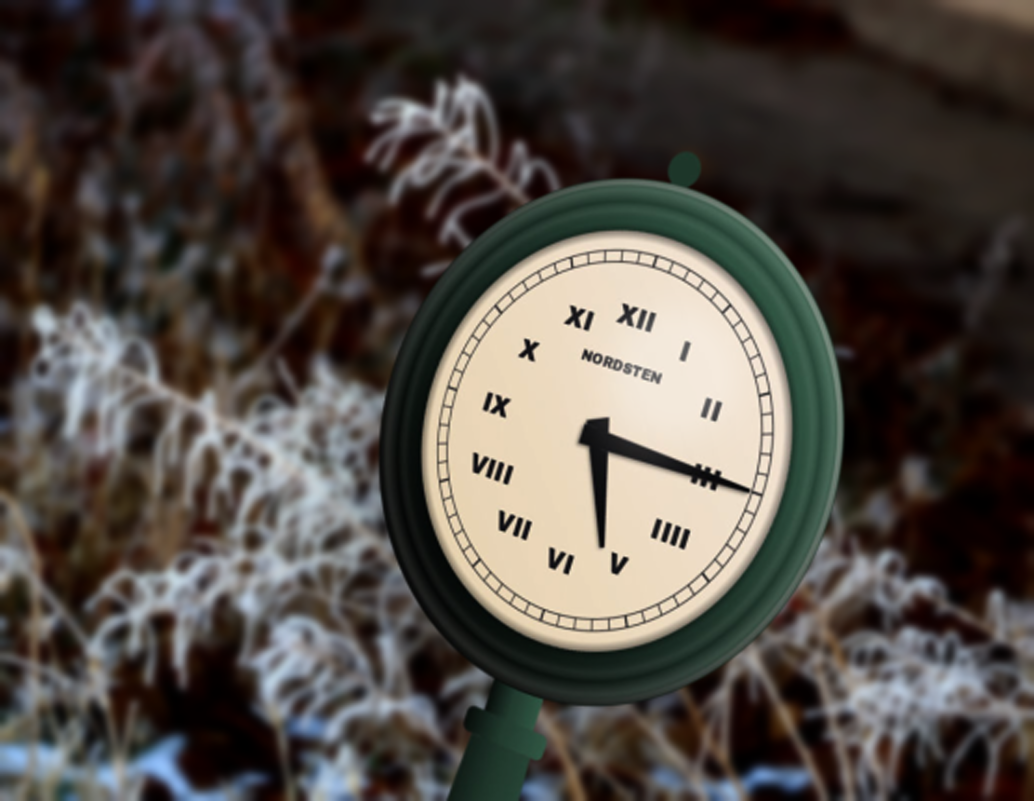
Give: 5h15
